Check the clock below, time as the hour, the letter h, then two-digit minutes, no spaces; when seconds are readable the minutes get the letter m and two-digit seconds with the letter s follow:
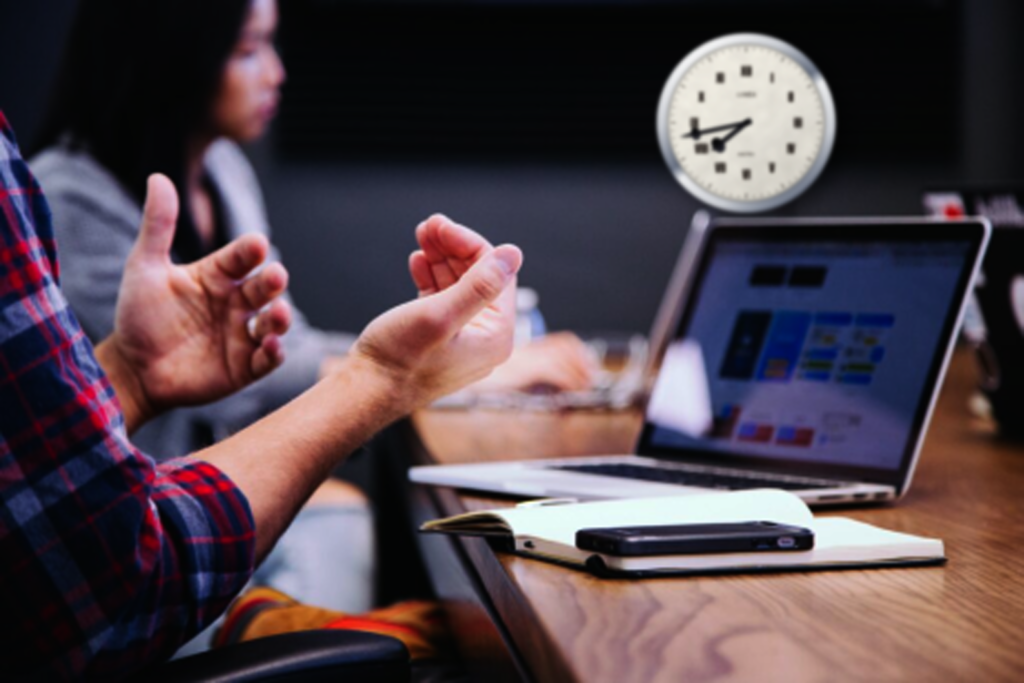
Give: 7h43
